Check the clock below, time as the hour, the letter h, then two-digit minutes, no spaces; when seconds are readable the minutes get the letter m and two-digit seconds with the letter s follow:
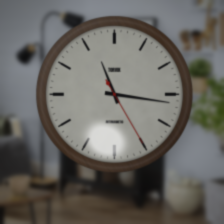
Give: 11h16m25s
